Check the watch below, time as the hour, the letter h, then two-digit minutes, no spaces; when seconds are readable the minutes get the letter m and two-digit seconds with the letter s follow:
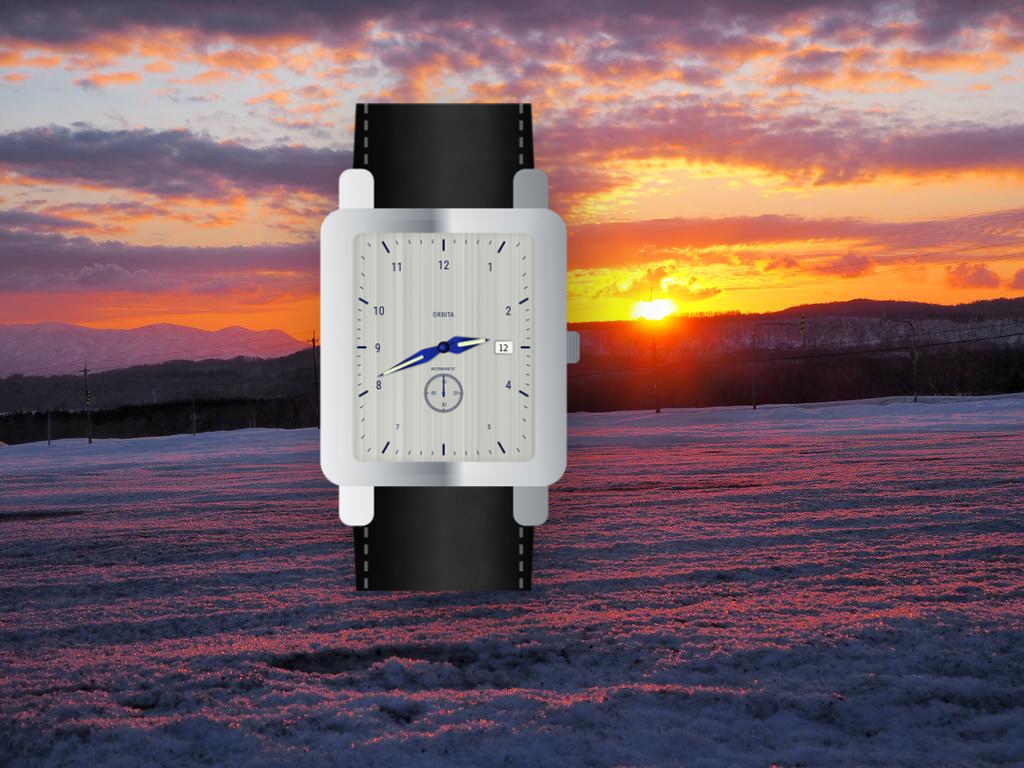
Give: 2h41
